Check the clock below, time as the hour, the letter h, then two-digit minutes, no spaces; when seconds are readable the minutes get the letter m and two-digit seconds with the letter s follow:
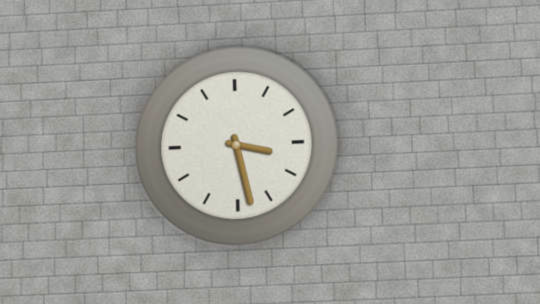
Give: 3h28
